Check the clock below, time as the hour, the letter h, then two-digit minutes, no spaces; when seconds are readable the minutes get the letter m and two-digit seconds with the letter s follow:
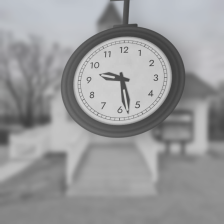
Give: 9h28
